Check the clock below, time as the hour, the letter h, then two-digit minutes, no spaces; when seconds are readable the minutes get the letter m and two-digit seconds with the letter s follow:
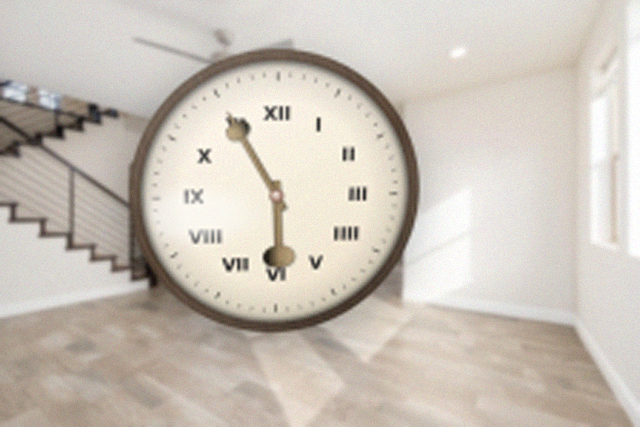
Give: 5h55
